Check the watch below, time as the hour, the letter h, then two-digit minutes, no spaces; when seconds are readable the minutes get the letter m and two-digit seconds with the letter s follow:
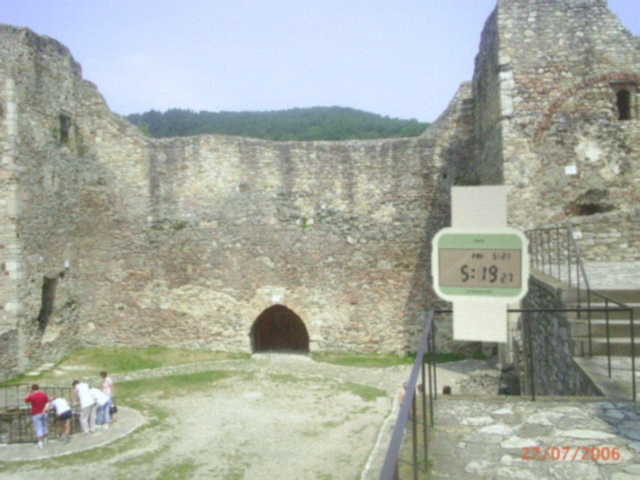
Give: 5h19
